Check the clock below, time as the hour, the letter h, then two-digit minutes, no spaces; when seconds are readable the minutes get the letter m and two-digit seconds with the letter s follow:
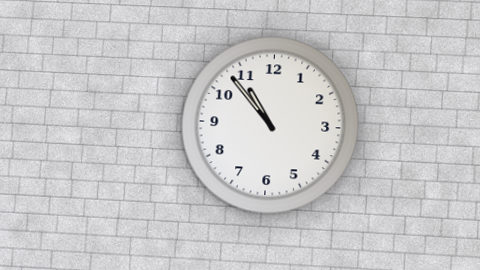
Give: 10h53
